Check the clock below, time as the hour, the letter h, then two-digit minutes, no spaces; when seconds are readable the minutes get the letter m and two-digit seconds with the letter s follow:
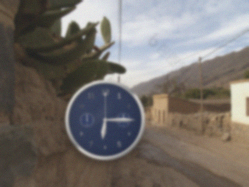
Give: 6h15
